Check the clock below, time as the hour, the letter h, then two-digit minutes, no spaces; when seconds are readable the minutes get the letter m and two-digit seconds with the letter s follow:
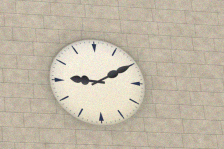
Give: 9h10
